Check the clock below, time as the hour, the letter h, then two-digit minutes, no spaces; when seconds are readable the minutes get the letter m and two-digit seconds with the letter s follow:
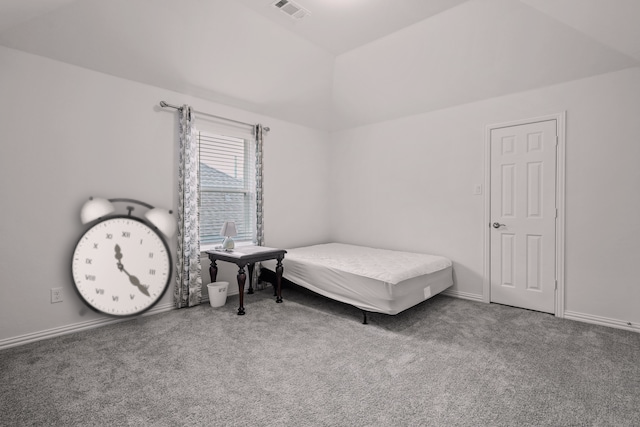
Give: 11h21
